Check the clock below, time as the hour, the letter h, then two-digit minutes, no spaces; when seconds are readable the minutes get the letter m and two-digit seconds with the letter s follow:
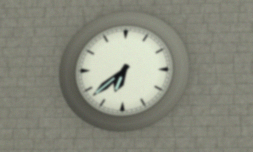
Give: 6h38
